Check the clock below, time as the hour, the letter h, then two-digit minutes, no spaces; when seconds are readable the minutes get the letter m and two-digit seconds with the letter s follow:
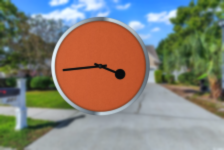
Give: 3h44
